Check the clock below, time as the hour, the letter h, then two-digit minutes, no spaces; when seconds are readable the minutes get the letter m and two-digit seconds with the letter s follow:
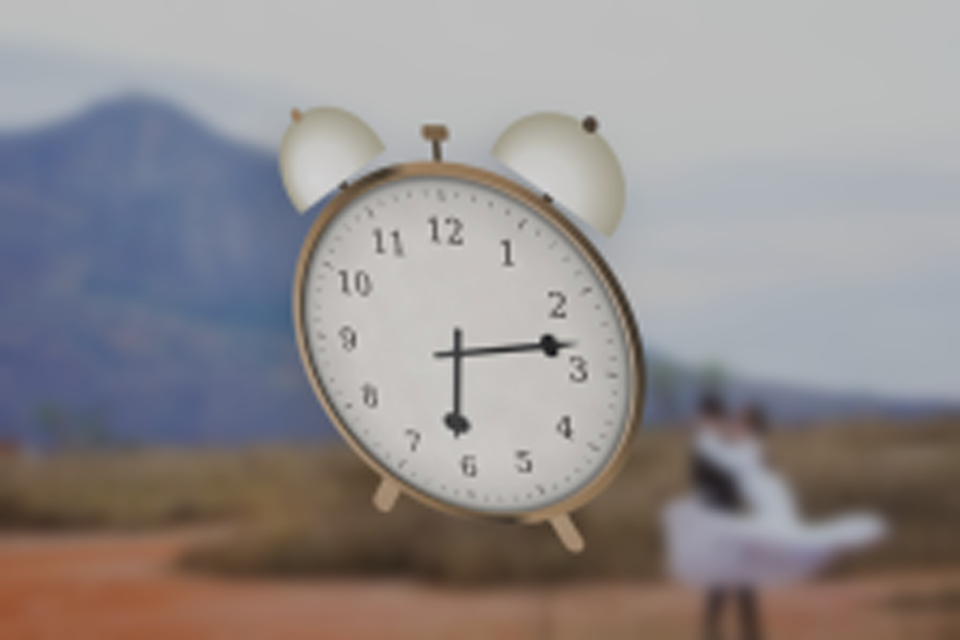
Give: 6h13
